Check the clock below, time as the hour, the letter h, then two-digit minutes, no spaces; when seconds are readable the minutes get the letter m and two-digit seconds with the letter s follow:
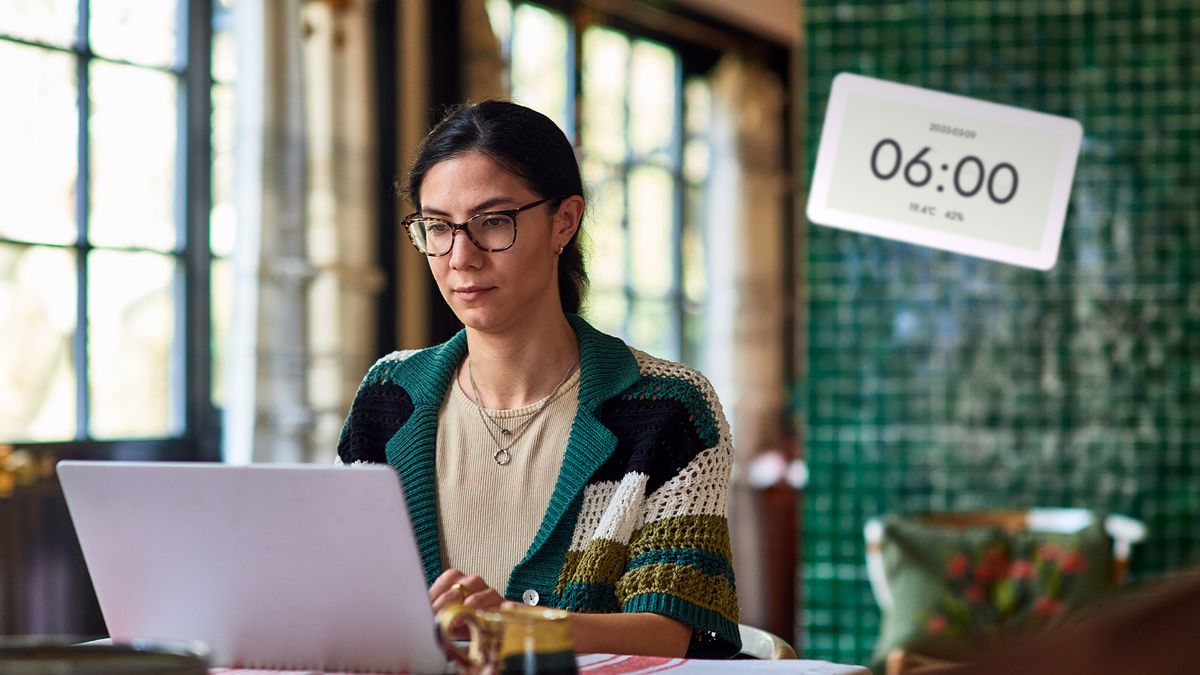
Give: 6h00
